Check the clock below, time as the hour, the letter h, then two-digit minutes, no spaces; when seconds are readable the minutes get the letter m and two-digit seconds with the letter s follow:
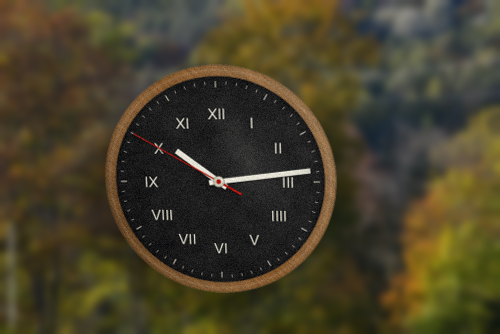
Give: 10h13m50s
